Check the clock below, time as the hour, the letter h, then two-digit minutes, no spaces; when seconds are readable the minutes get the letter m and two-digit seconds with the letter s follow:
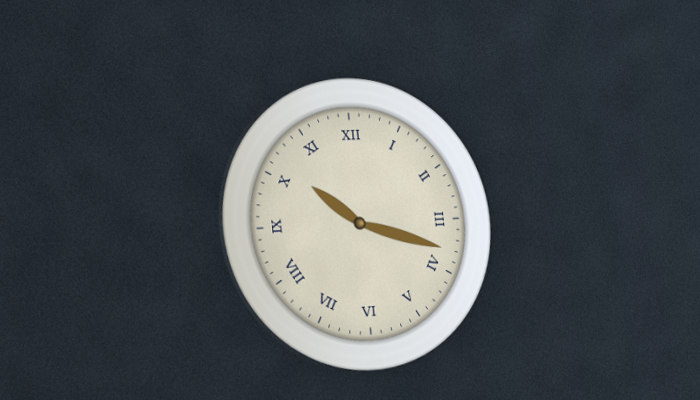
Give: 10h18
